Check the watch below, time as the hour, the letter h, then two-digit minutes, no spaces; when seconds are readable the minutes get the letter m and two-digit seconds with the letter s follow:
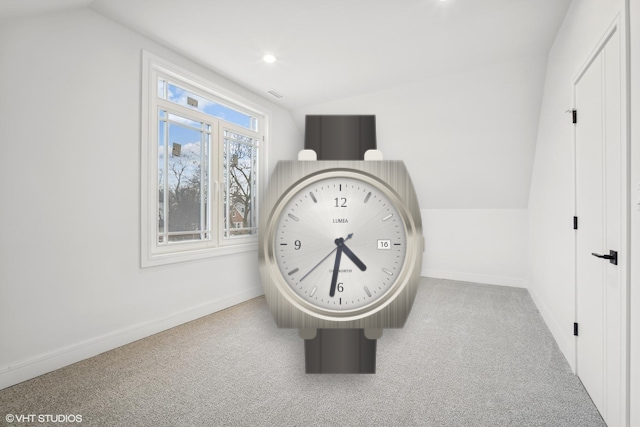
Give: 4h31m38s
